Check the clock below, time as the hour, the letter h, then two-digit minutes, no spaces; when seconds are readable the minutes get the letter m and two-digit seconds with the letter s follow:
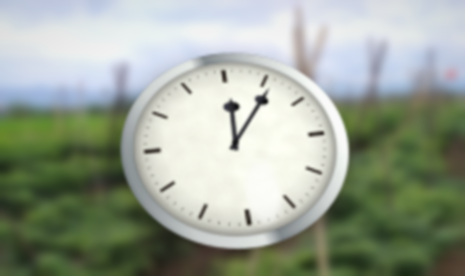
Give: 12h06
